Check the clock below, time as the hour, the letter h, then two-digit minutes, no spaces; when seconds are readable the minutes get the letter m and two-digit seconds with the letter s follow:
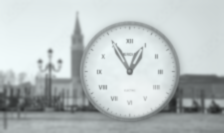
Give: 12h55
